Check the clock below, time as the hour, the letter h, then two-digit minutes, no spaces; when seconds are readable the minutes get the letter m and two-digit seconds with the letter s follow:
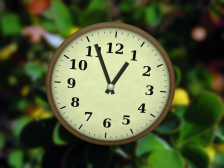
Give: 12h56
